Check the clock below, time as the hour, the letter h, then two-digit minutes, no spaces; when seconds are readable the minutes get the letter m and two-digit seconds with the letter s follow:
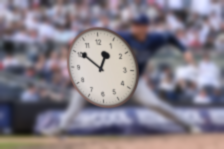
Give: 12h51
